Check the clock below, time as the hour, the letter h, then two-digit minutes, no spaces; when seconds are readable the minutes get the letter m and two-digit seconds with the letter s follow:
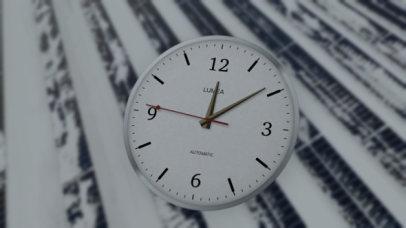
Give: 12h08m46s
